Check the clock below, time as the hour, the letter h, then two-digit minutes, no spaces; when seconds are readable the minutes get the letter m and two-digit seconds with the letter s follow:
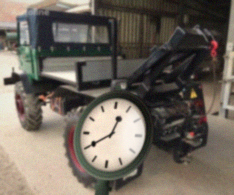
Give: 12h40
